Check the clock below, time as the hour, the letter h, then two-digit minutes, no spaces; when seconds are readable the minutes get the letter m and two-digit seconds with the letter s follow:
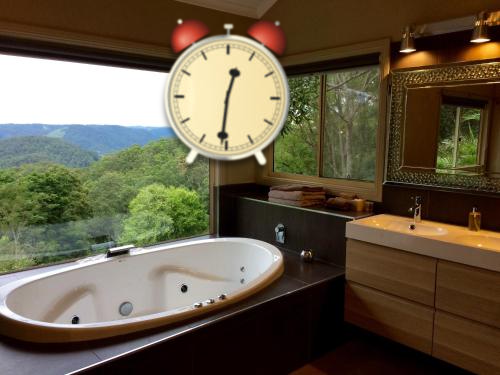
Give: 12h31
